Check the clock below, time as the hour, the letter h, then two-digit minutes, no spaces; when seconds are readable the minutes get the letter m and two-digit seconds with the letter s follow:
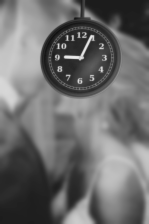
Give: 9h04
